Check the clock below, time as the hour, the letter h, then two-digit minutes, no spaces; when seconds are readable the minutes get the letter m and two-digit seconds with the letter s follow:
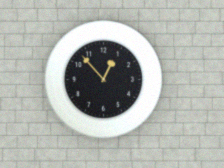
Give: 12h53
